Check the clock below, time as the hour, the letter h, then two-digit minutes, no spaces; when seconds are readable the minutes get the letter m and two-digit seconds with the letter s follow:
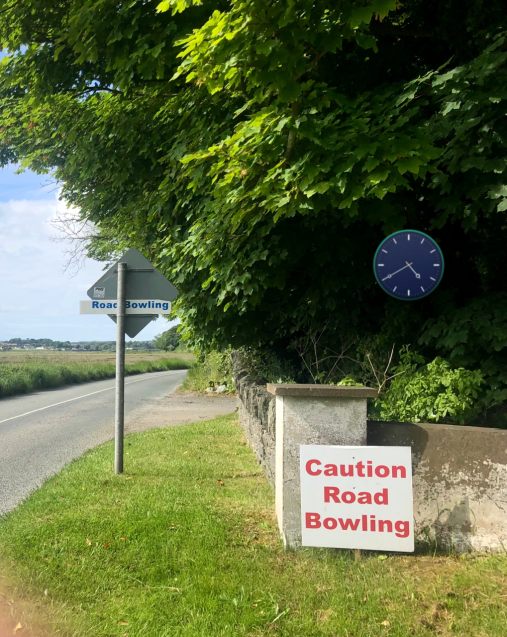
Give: 4h40
